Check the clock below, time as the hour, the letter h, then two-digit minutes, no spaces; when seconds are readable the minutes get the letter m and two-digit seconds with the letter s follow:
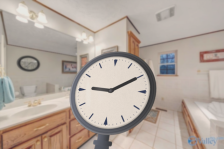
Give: 9h10
